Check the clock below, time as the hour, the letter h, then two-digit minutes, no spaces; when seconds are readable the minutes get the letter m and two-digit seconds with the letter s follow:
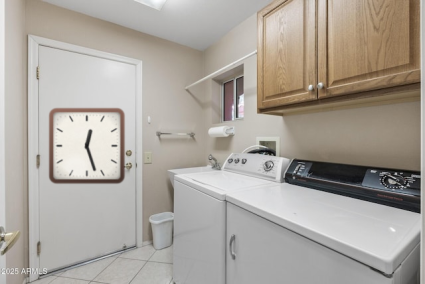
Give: 12h27
